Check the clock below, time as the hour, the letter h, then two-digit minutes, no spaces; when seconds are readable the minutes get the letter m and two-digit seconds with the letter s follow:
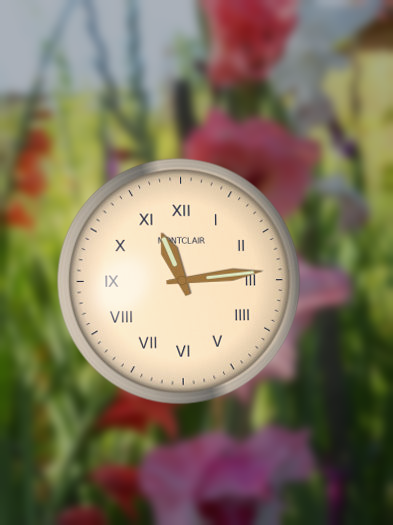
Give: 11h14
